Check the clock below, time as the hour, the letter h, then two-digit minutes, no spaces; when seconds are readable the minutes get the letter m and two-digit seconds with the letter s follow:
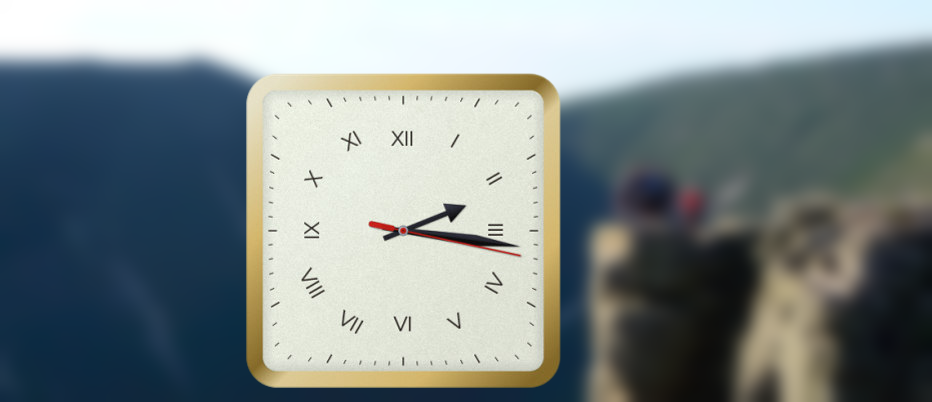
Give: 2h16m17s
